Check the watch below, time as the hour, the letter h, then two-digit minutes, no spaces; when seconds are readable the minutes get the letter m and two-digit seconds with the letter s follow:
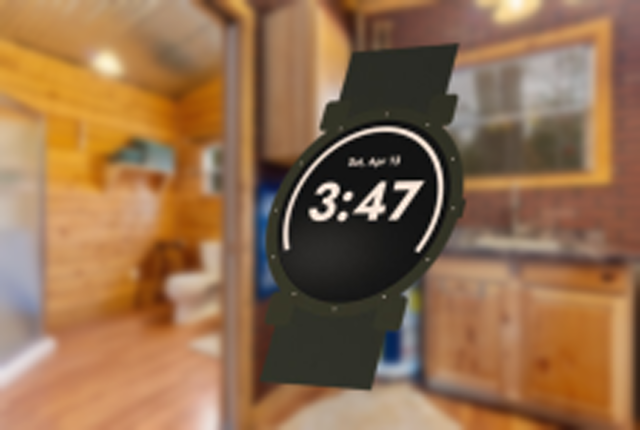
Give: 3h47
